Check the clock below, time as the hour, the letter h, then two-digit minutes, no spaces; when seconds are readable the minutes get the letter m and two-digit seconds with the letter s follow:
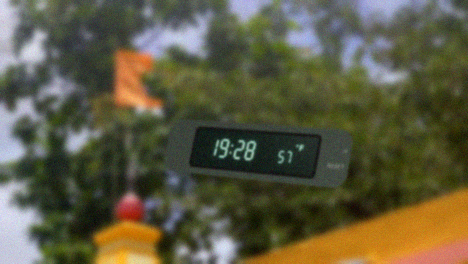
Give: 19h28
